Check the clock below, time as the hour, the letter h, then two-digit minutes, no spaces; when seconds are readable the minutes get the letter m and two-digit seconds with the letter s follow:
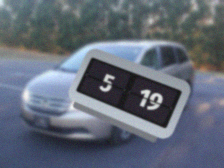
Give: 5h19
